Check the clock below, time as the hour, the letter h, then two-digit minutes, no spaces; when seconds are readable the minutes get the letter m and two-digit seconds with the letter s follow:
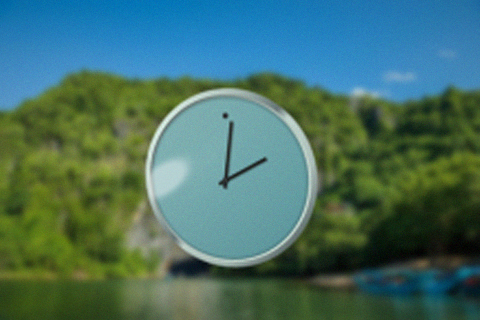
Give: 2h01
